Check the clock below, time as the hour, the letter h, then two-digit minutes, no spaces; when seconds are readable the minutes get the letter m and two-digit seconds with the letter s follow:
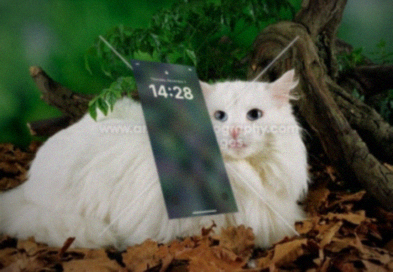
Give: 14h28
